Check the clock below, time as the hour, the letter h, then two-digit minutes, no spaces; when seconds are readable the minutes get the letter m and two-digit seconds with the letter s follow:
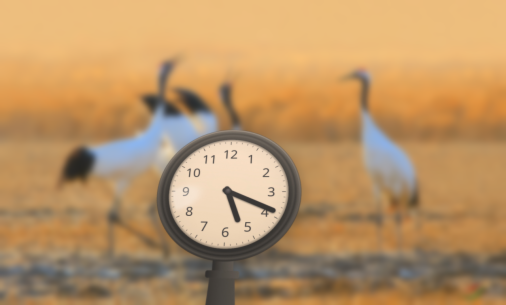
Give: 5h19
